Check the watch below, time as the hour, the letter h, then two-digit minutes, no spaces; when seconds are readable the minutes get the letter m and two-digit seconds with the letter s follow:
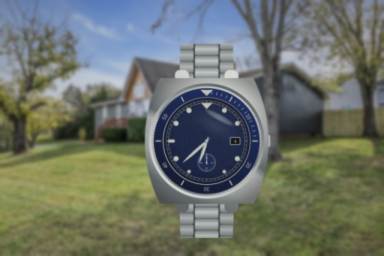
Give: 6h38
